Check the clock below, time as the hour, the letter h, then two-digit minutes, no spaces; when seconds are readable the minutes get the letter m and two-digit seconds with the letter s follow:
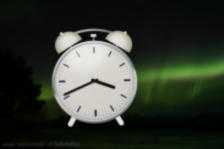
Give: 3h41
